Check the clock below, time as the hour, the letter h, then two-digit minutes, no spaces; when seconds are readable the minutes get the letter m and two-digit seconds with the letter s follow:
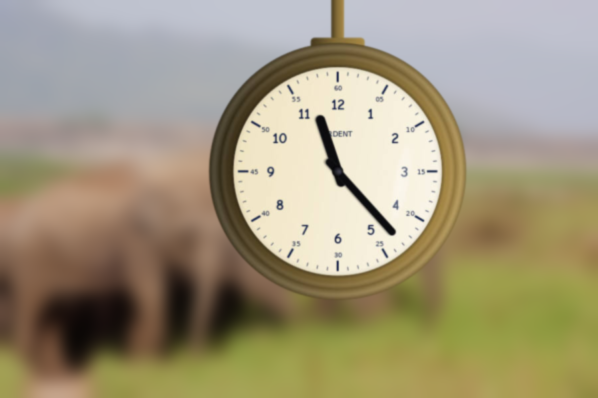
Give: 11h23
